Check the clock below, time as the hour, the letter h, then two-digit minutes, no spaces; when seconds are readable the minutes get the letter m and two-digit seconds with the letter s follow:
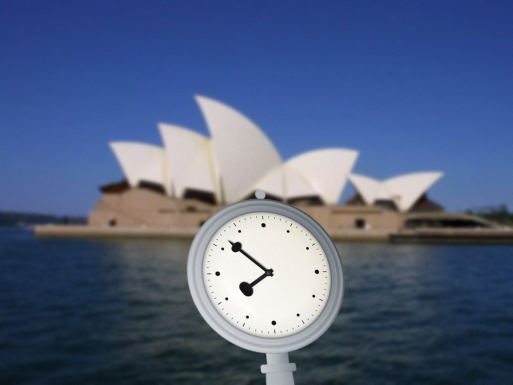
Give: 7h52
